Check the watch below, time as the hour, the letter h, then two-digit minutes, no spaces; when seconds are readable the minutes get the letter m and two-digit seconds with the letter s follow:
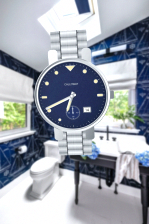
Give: 6h41
